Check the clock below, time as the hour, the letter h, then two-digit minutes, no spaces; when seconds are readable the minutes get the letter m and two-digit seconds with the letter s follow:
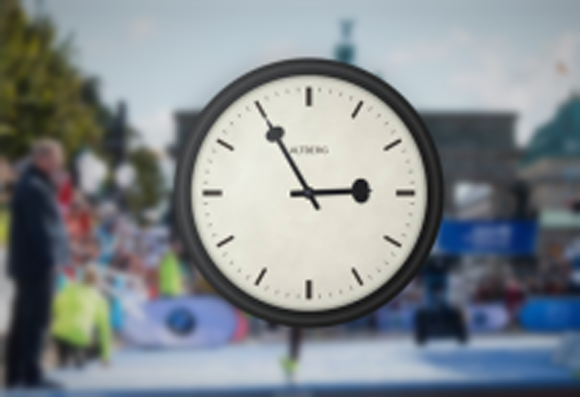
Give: 2h55
